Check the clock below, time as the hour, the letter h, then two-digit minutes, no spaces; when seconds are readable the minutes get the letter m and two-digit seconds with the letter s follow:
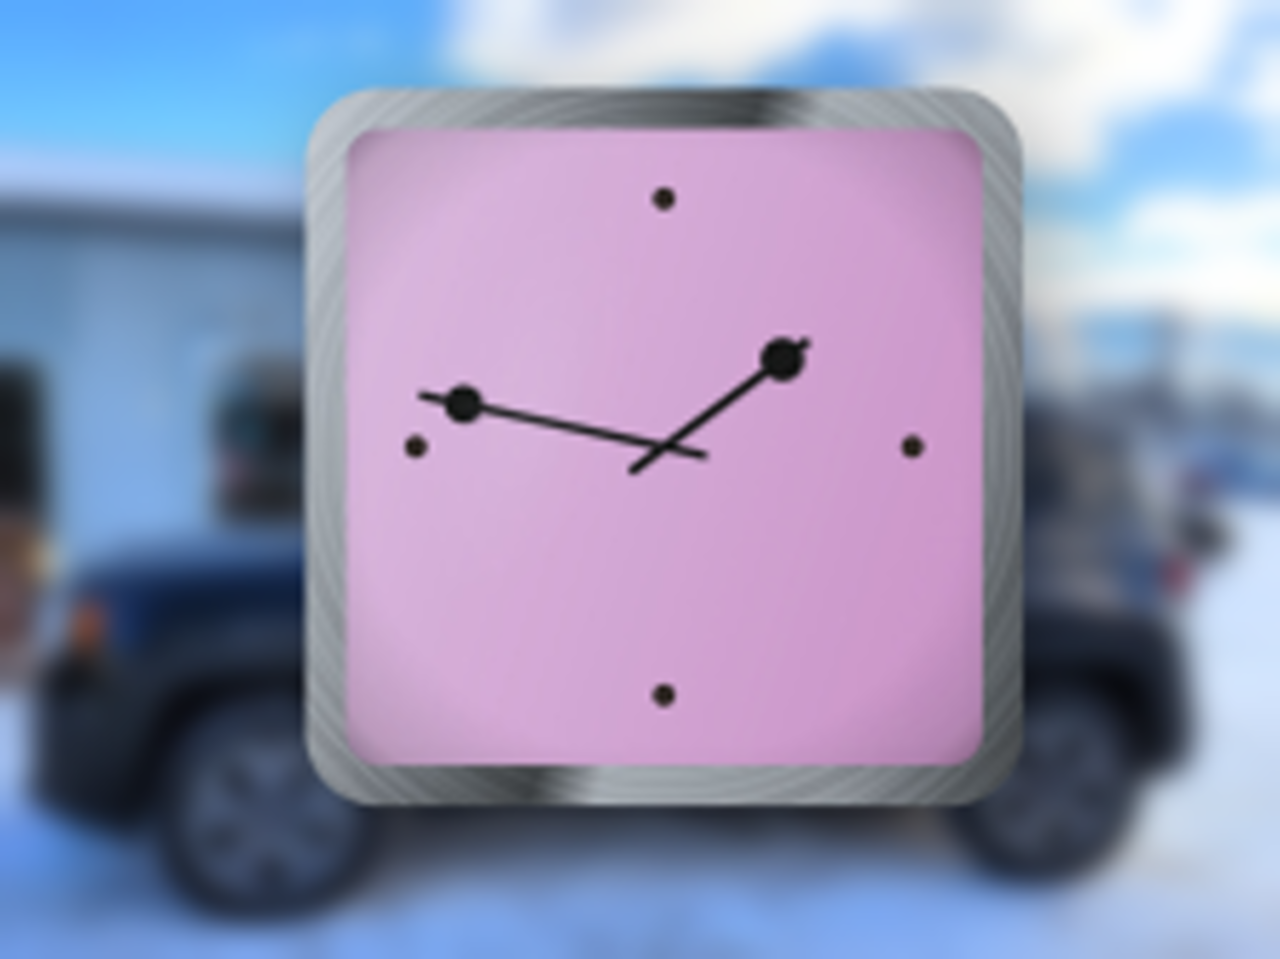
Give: 1h47
